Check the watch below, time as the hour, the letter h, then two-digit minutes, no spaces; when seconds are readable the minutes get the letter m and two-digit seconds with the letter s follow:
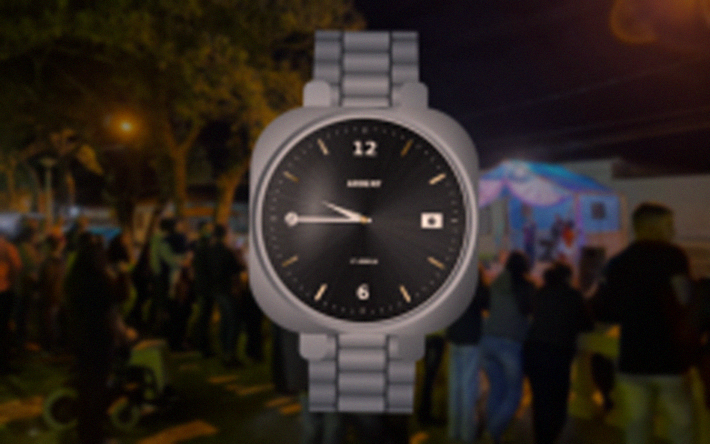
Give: 9h45
